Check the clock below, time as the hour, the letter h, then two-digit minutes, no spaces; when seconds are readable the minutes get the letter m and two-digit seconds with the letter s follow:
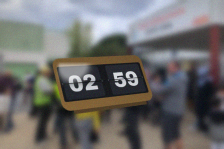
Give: 2h59
